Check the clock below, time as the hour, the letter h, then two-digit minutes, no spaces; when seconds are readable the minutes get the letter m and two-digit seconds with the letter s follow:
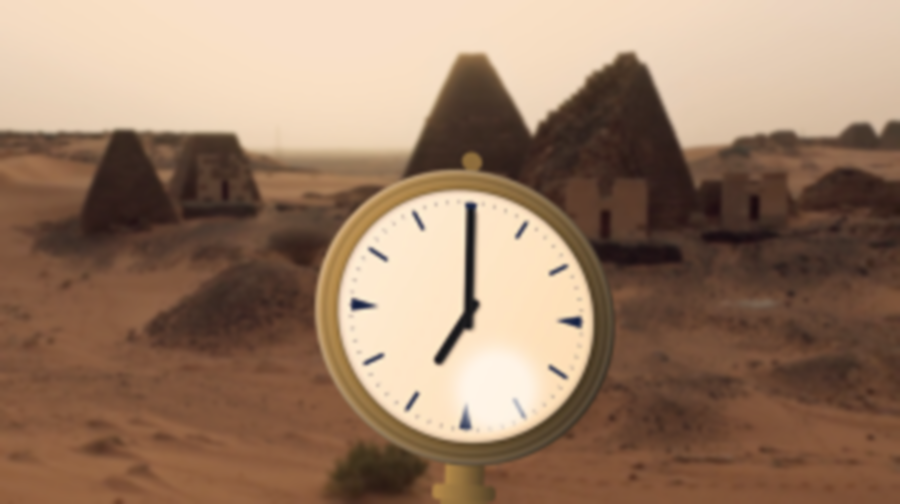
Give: 7h00
